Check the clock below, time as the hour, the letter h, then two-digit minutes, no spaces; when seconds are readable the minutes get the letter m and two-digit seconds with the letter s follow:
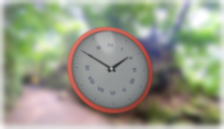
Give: 1h50
